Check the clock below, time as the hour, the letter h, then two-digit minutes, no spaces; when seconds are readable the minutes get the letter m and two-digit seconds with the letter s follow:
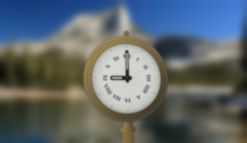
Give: 9h00
